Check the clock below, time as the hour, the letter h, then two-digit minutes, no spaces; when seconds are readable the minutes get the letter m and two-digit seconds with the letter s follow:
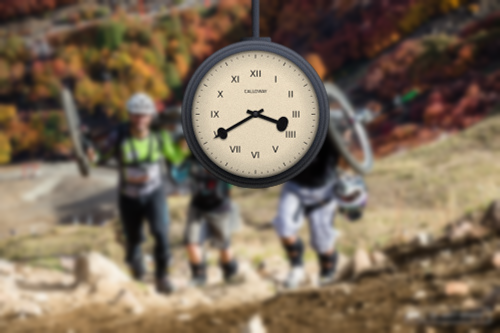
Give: 3h40
